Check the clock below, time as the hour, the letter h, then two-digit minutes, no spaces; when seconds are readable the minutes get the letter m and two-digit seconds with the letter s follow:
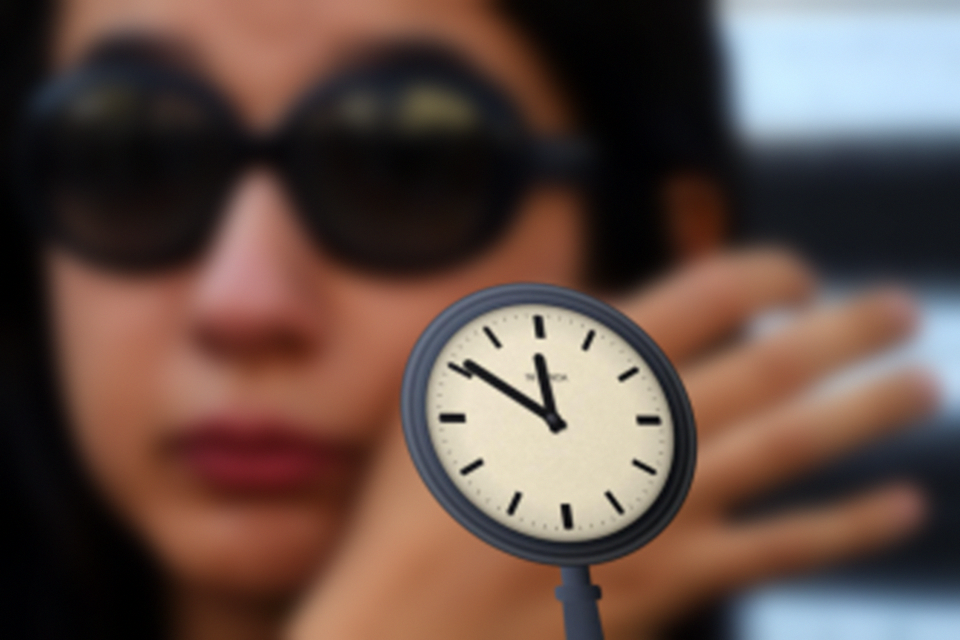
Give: 11h51
